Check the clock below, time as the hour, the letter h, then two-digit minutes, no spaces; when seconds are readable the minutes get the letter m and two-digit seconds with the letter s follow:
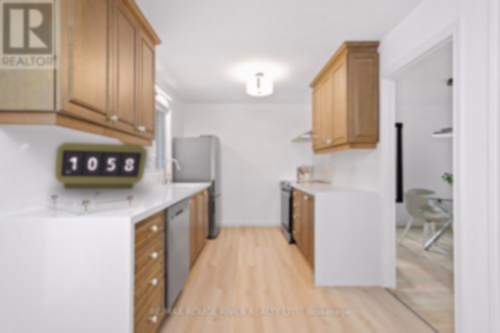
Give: 10h58
